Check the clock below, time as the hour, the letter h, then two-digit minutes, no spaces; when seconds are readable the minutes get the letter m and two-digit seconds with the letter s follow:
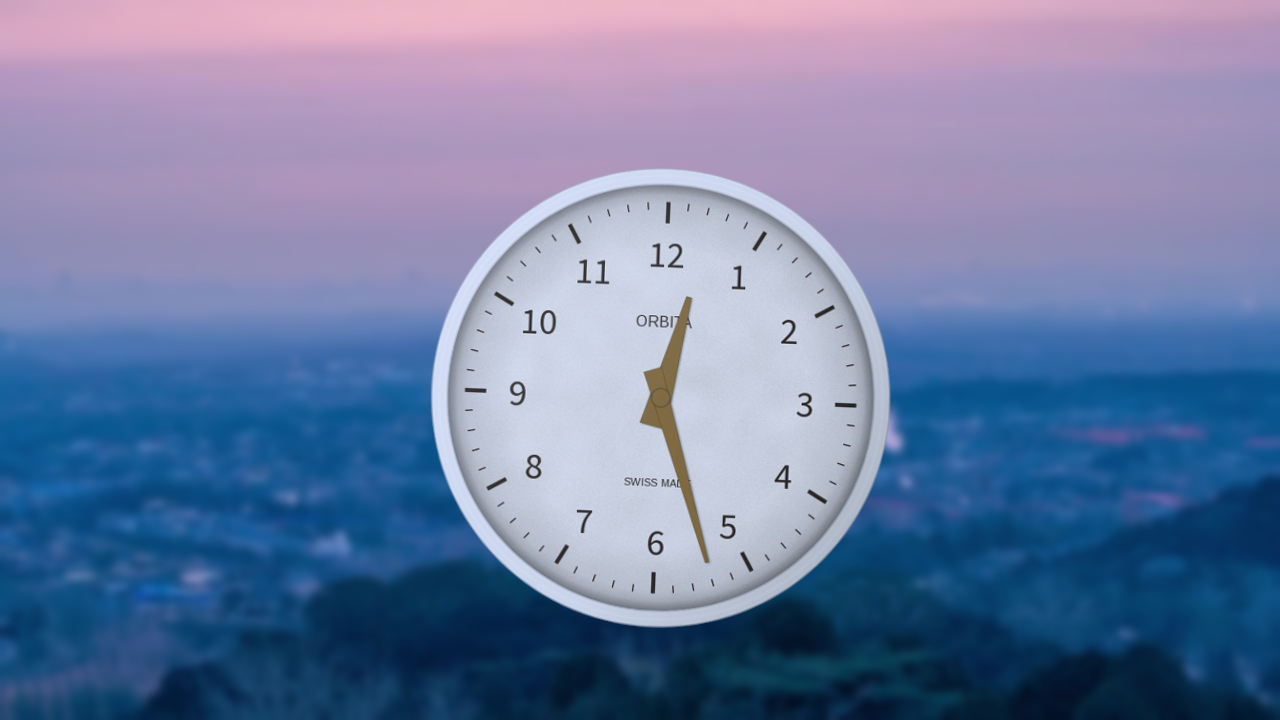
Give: 12h27
